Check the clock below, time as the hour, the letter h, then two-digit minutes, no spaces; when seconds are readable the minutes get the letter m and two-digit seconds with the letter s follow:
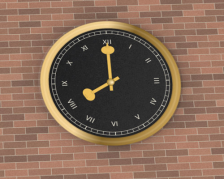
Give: 8h00
